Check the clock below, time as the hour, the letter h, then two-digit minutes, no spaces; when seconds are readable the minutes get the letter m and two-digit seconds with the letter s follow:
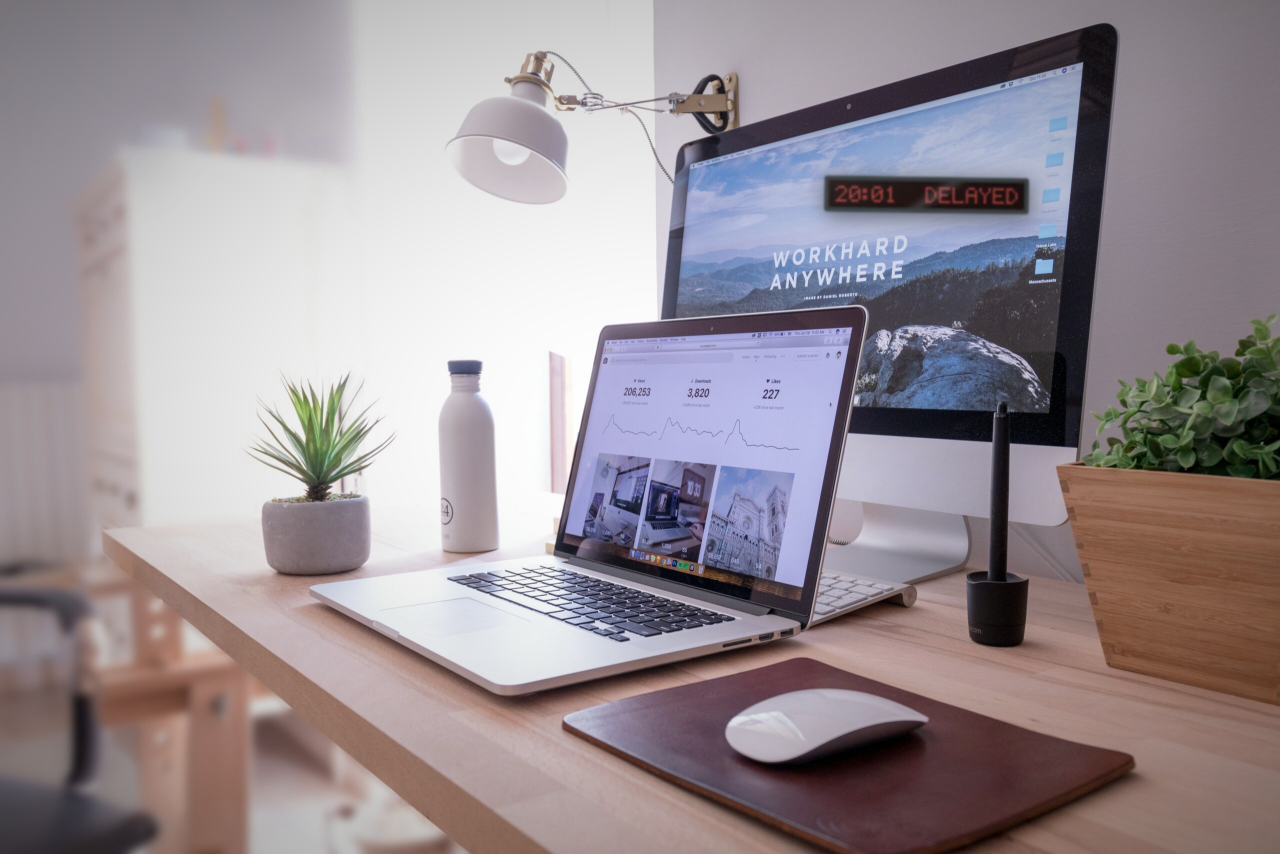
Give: 20h01
